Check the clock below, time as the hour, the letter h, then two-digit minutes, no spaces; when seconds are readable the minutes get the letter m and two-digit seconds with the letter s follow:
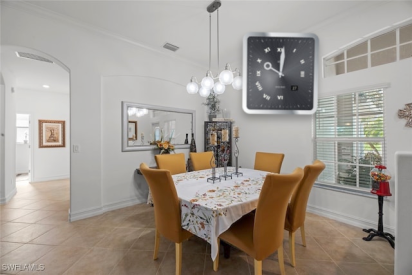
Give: 10h01
